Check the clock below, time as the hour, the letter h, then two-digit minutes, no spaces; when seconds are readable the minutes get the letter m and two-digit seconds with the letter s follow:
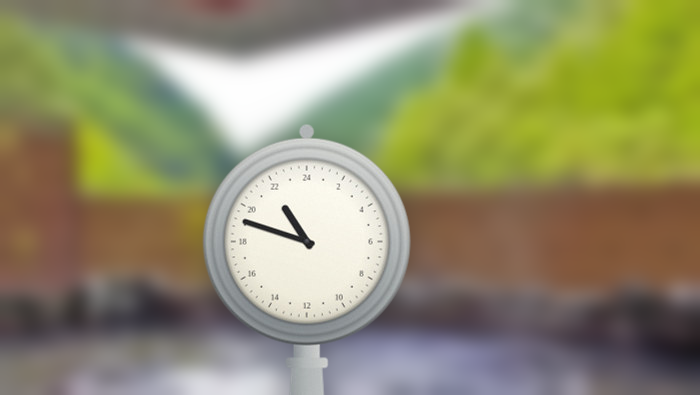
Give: 21h48
